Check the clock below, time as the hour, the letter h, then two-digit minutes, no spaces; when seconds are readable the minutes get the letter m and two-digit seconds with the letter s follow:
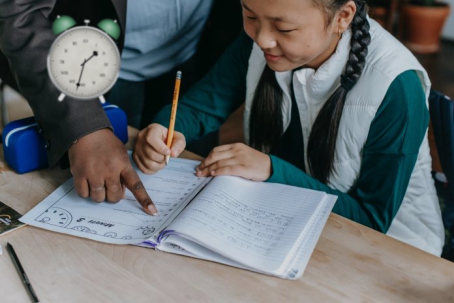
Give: 1h32
